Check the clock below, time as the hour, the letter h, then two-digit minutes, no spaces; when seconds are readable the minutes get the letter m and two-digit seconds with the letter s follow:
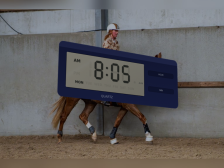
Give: 8h05
